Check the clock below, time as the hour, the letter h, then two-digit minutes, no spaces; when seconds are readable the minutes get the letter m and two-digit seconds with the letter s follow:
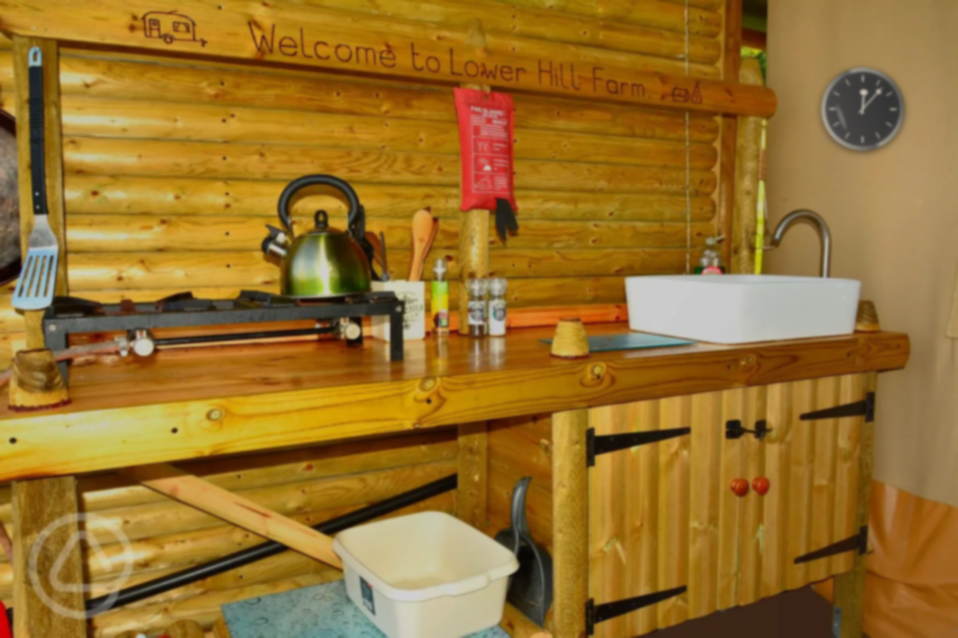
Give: 12h07
